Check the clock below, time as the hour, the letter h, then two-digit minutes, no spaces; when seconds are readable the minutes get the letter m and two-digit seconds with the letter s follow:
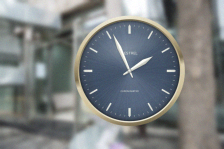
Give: 1h56
